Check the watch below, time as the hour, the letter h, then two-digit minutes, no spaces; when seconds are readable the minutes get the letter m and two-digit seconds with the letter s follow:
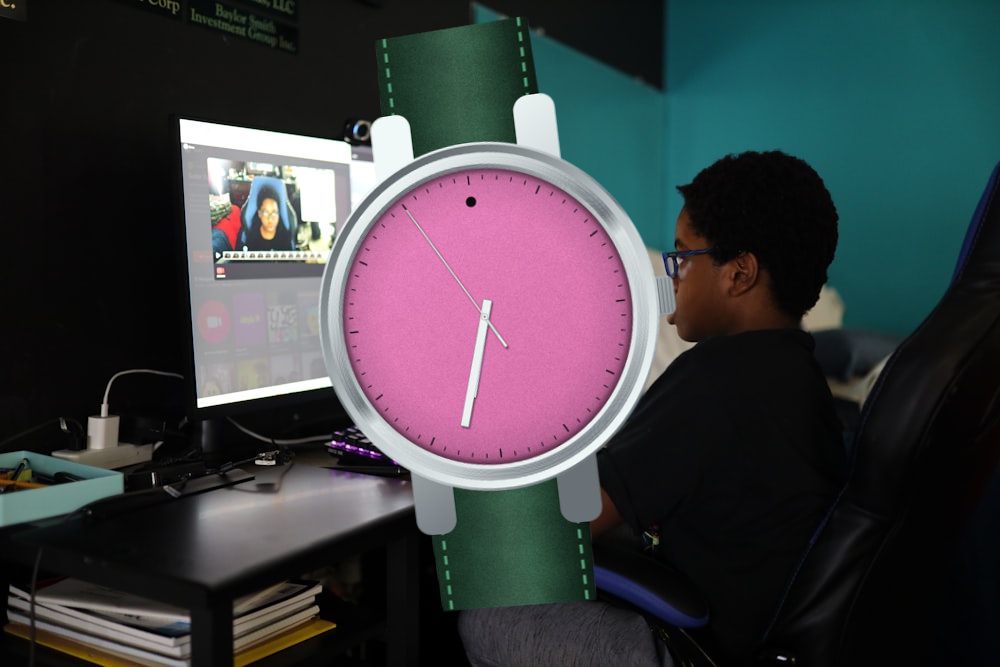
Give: 6h32m55s
